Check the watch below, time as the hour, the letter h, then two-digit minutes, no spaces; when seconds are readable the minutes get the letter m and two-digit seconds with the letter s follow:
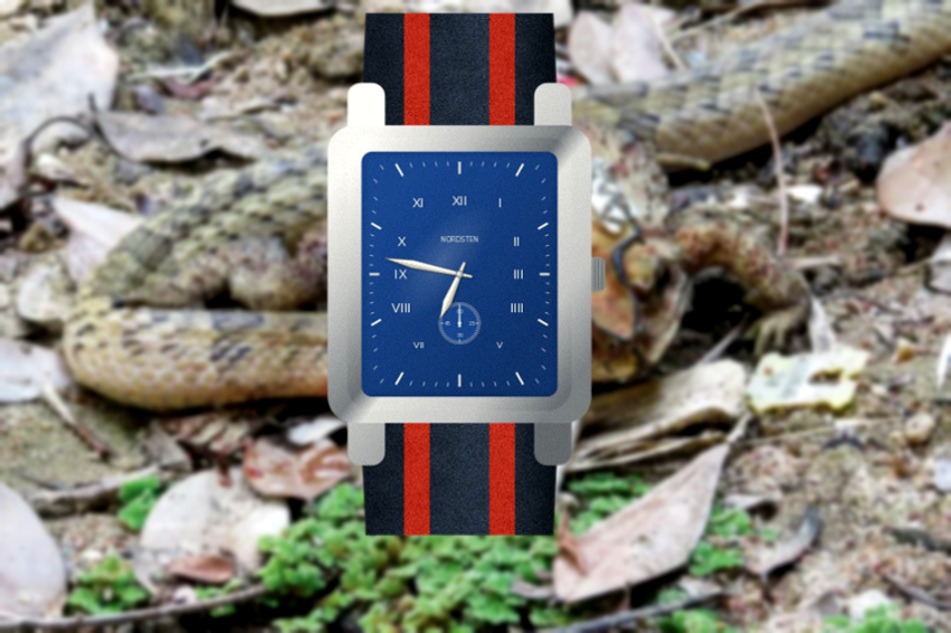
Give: 6h47
